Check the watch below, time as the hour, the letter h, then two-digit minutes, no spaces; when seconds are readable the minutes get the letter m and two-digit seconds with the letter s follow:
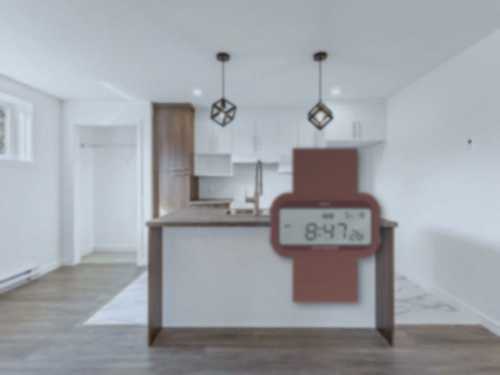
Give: 8h47
